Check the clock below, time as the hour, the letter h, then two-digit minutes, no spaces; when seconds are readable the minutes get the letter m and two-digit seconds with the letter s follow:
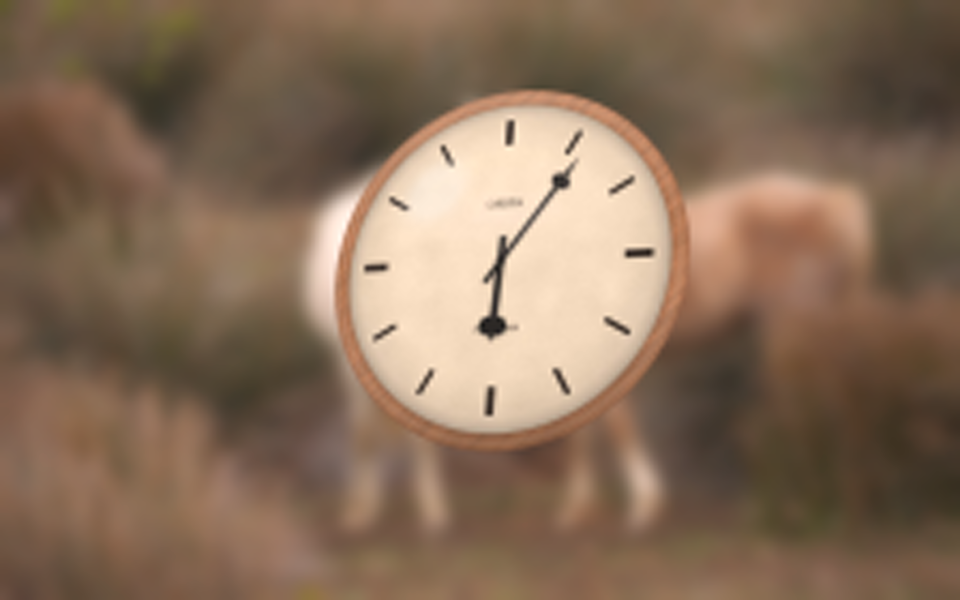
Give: 6h06
